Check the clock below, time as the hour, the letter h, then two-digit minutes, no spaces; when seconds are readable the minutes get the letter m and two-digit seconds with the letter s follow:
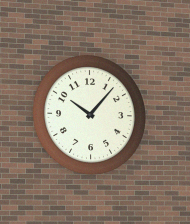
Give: 10h07
